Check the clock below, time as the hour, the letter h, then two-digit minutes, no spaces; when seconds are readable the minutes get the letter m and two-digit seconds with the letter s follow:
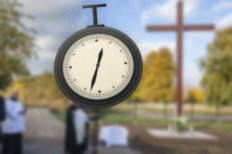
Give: 12h33
